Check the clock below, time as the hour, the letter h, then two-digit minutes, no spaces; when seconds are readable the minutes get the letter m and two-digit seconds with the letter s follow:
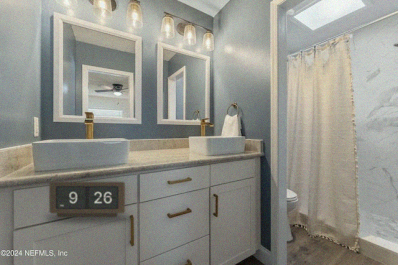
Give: 9h26
